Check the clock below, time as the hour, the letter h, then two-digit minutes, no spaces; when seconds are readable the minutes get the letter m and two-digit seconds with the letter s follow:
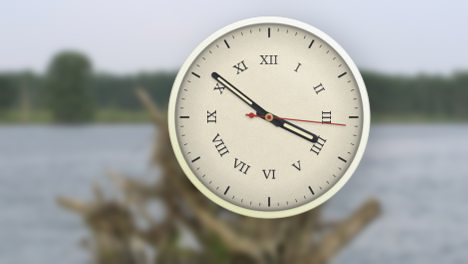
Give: 3h51m16s
